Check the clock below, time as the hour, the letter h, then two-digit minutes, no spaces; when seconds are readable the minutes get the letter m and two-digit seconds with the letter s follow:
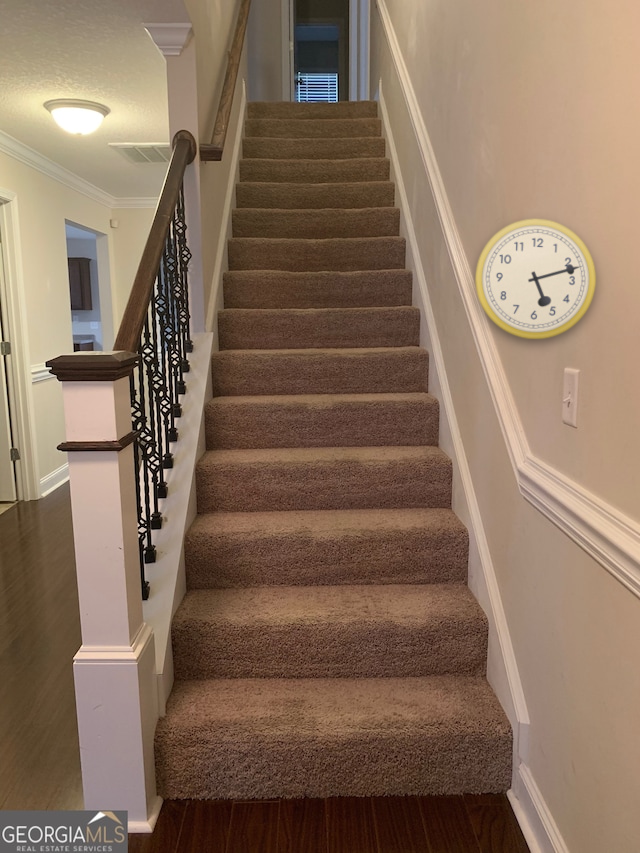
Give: 5h12
